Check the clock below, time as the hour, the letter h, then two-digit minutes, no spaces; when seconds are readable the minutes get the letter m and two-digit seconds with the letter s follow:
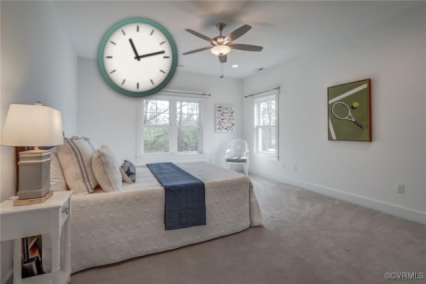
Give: 11h13
